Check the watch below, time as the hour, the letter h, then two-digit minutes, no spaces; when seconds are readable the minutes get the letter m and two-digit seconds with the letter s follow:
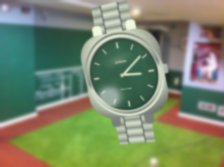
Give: 3h09
